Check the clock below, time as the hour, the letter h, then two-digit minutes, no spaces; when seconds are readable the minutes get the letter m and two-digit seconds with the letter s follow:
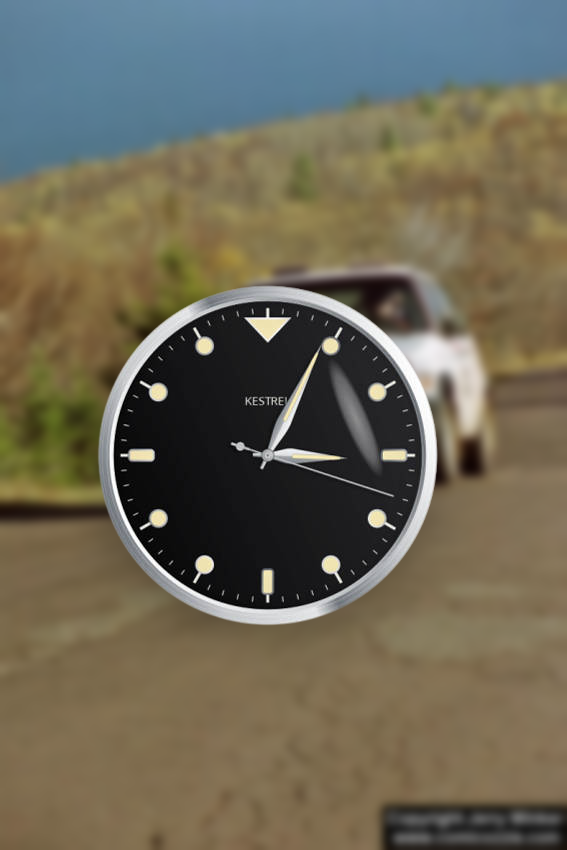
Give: 3h04m18s
